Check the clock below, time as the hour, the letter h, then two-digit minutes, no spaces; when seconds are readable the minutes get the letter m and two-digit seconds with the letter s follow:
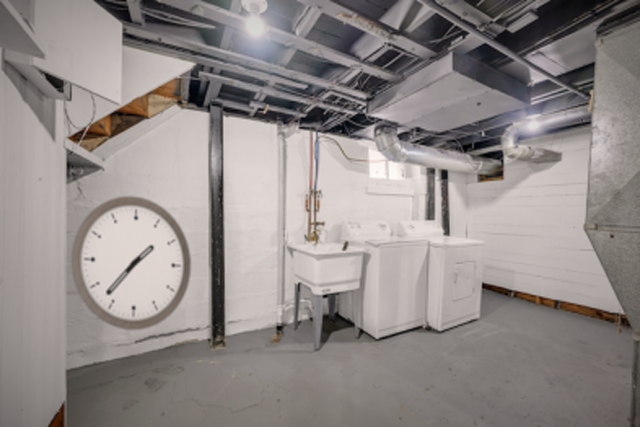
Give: 1h37
